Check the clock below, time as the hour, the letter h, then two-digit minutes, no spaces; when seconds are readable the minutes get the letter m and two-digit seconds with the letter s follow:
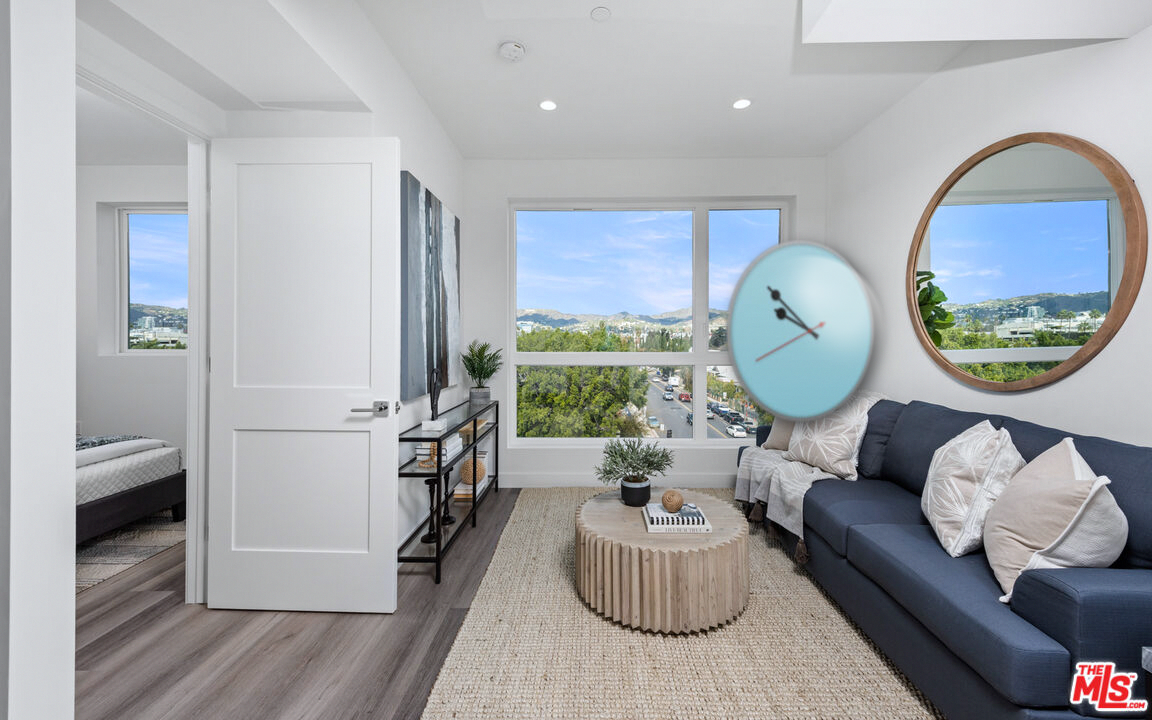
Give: 9h51m41s
